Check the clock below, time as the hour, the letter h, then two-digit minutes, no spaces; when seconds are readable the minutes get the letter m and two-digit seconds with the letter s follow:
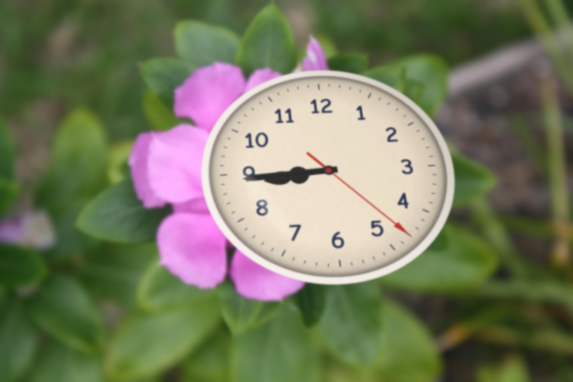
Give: 8h44m23s
